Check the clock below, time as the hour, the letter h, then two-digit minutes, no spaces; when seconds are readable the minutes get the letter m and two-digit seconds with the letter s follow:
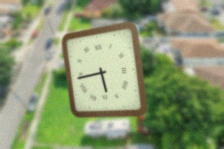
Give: 5h44
